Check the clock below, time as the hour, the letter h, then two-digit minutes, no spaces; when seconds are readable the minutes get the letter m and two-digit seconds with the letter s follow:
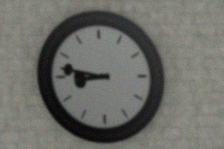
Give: 8h47
